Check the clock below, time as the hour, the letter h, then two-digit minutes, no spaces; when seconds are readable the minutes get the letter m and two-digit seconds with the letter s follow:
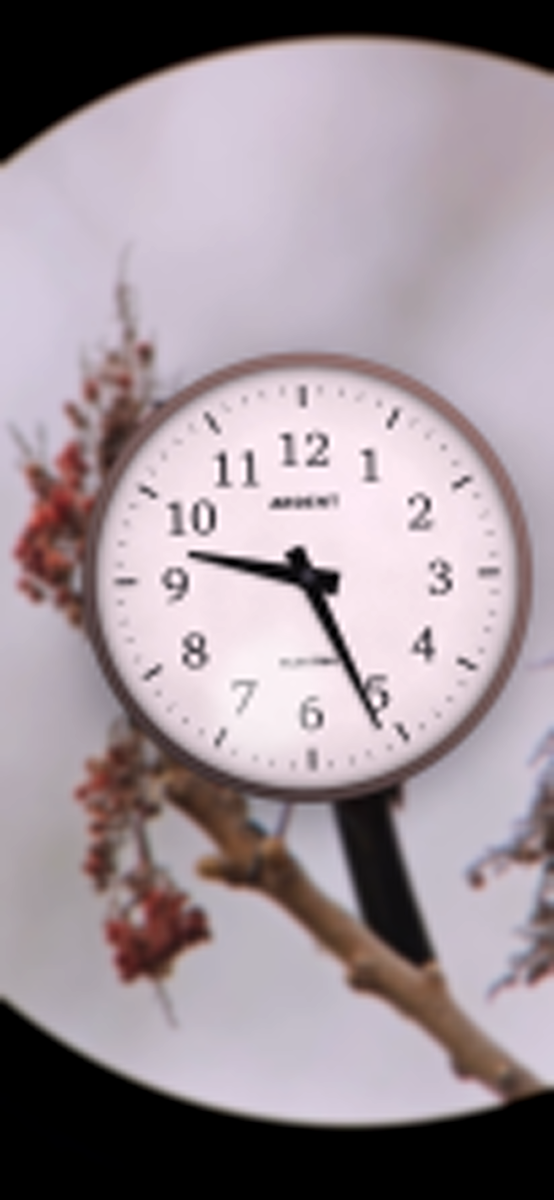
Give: 9h26
